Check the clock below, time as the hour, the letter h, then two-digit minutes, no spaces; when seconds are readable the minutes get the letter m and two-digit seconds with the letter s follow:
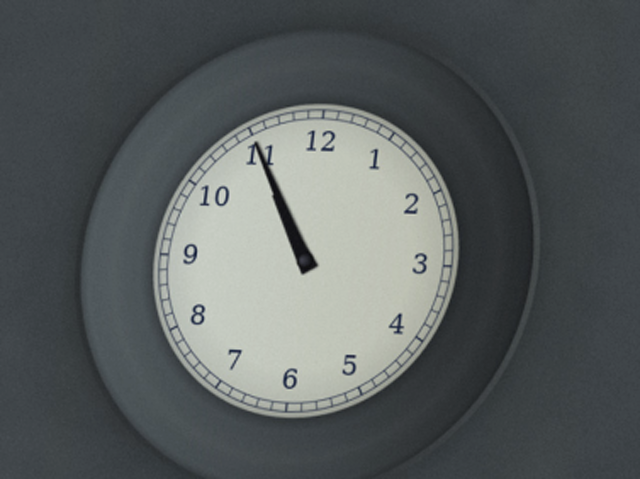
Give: 10h55
